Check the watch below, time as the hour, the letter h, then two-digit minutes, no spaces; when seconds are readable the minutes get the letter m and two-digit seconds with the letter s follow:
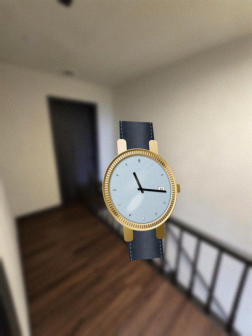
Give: 11h16
